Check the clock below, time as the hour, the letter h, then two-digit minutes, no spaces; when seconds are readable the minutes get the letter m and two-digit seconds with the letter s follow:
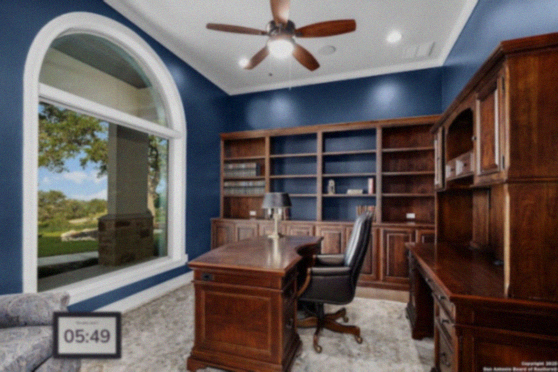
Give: 5h49
